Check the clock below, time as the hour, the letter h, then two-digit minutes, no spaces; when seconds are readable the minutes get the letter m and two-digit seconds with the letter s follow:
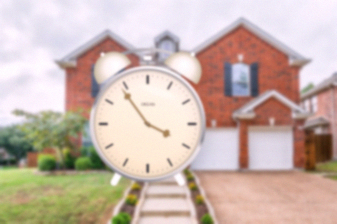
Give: 3h54
